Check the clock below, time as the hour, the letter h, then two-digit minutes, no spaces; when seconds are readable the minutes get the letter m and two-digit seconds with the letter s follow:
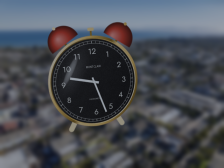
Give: 9h27
